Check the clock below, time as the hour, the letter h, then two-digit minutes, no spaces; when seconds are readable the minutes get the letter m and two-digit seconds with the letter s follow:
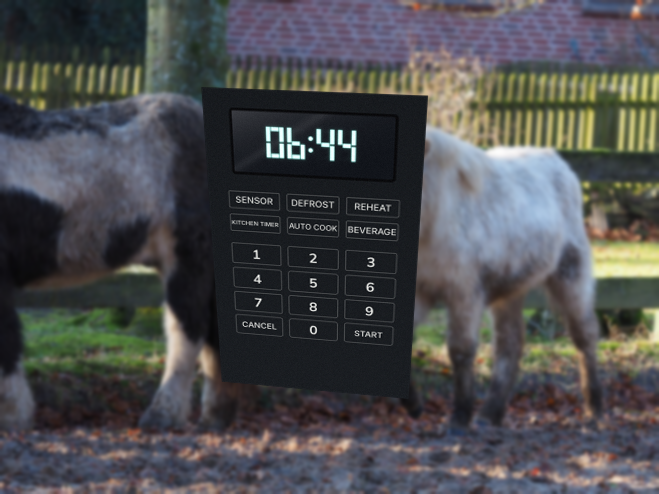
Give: 6h44
